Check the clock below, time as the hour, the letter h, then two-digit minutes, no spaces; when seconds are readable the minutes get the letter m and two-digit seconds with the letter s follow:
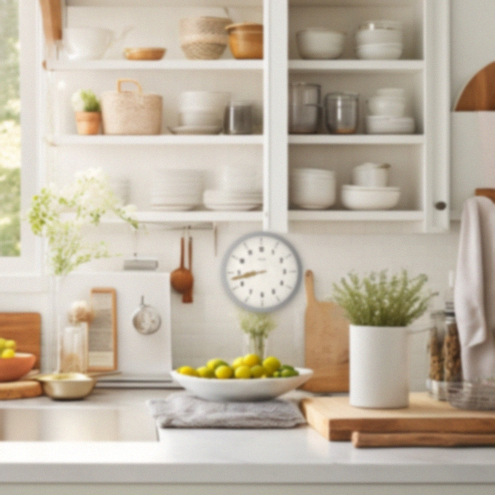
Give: 8h43
